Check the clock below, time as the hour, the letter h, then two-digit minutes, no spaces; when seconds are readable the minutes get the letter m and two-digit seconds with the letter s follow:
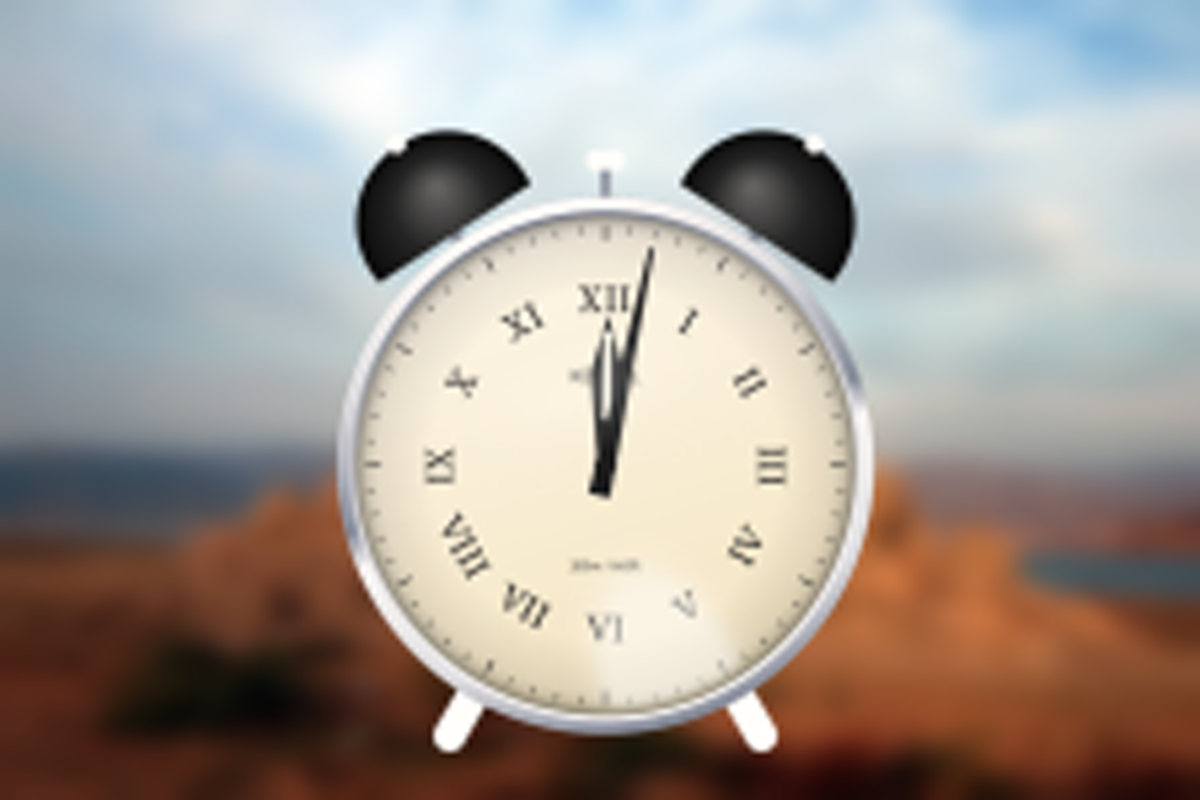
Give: 12h02
